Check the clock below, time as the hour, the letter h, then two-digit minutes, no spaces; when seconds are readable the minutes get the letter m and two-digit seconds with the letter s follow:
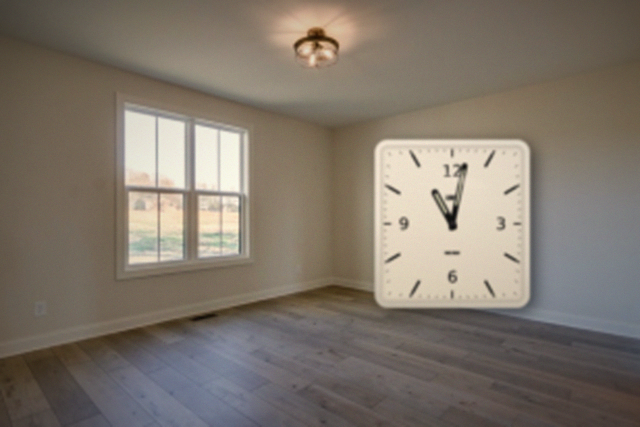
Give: 11h02
